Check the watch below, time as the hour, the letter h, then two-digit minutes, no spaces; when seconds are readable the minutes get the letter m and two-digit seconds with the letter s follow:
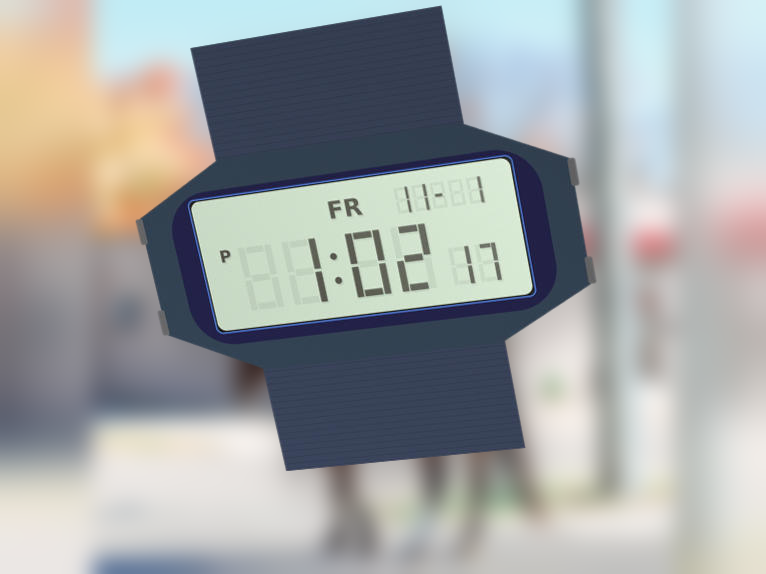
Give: 1h02m17s
